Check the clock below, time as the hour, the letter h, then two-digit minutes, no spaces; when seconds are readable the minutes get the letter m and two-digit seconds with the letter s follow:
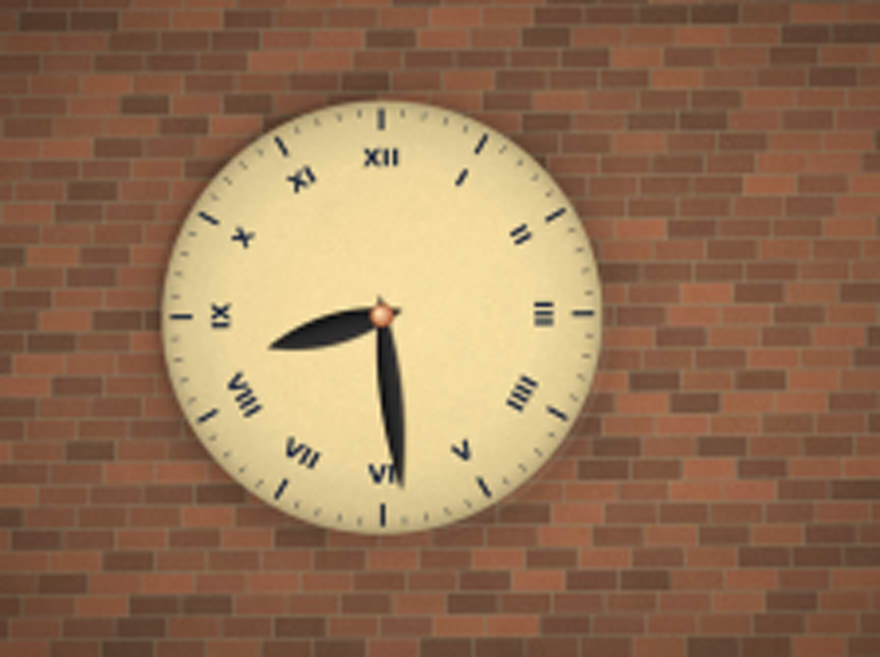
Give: 8h29
